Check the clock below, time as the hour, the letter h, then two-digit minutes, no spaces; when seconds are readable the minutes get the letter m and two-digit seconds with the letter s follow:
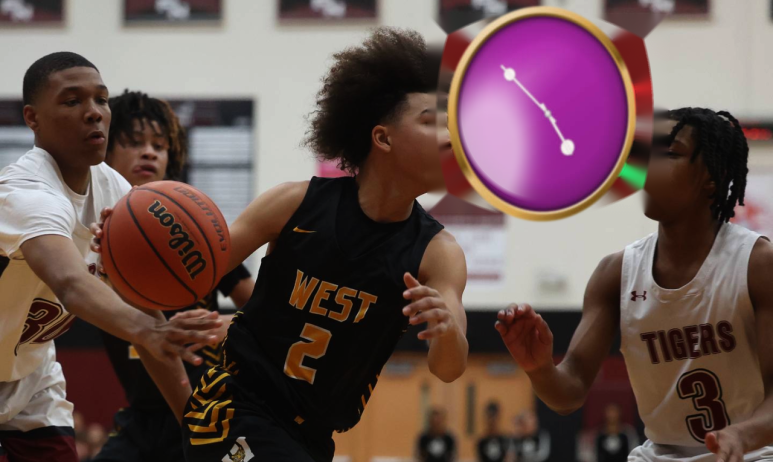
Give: 4h52
